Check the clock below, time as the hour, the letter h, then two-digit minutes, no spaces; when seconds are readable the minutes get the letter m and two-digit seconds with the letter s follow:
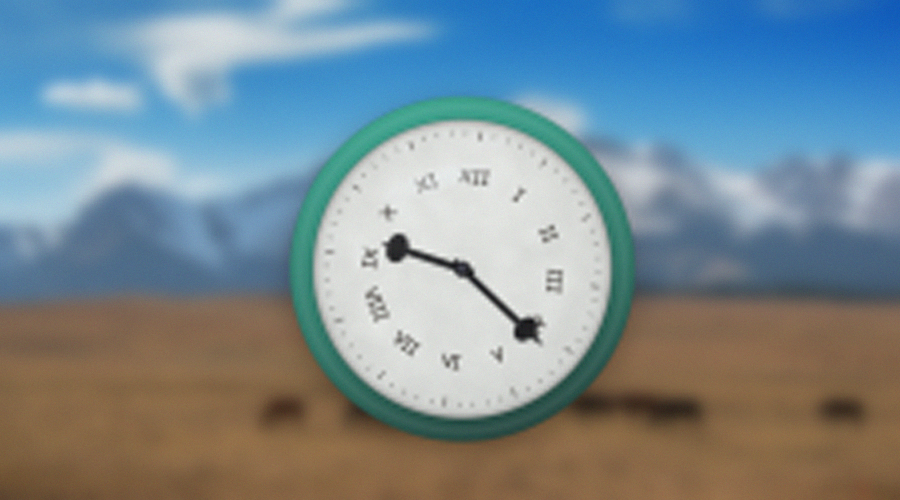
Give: 9h21
